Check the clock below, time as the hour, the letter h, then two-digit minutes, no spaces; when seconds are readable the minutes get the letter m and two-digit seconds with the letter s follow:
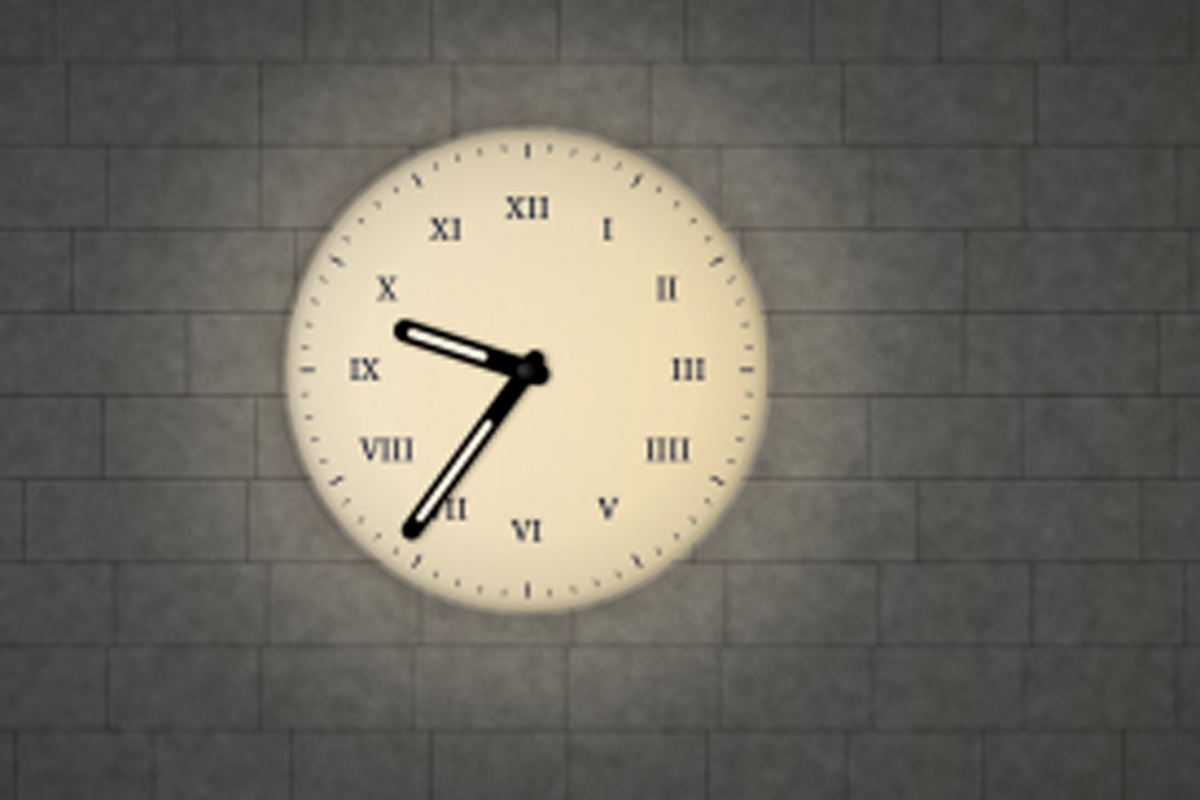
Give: 9h36
